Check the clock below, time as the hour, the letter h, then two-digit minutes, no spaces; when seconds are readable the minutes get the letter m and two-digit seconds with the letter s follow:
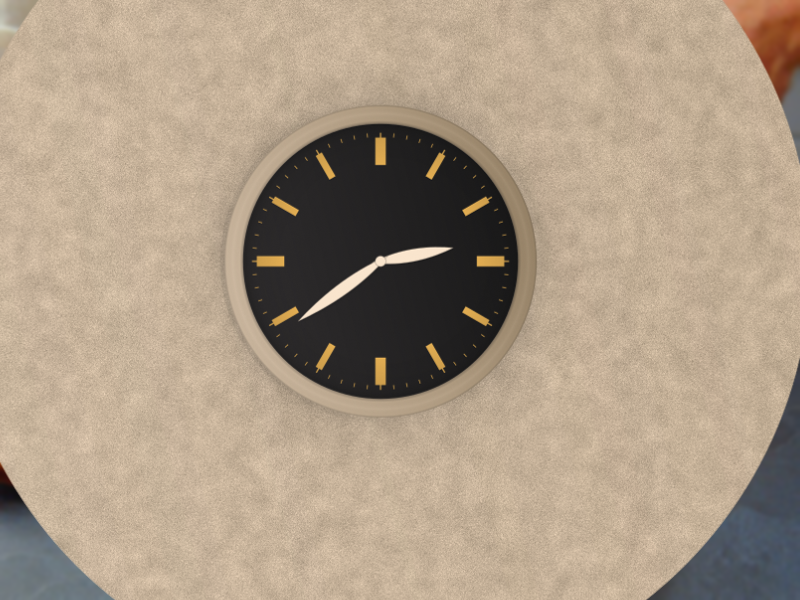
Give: 2h39
